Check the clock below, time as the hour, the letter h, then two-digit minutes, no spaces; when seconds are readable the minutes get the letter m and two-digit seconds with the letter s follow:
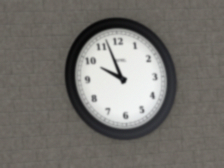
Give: 9h57
